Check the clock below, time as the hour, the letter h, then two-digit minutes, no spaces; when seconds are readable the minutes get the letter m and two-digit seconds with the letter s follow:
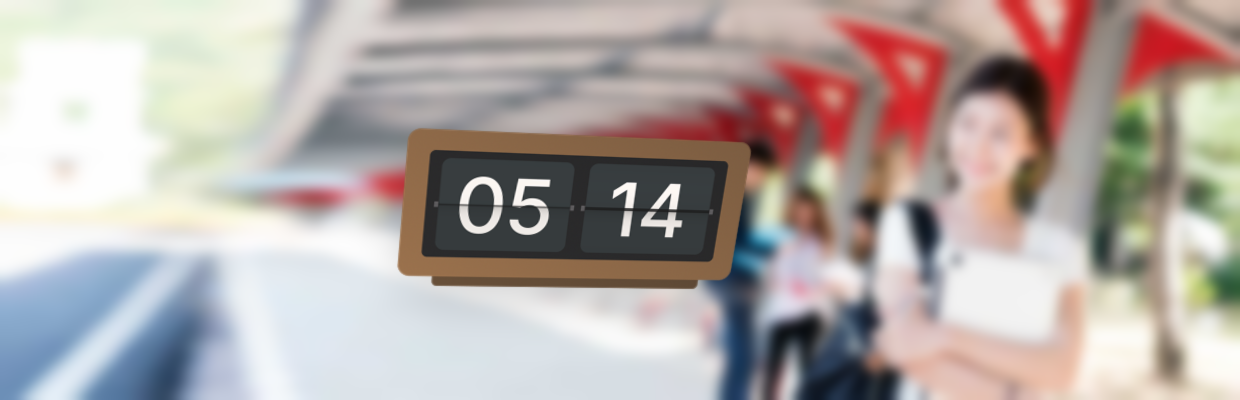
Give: 5h14
